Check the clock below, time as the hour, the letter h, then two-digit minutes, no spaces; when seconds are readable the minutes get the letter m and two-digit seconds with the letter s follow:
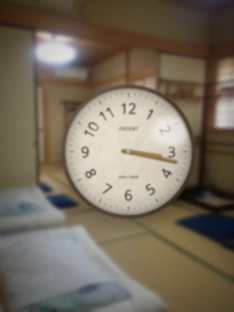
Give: 3h17
